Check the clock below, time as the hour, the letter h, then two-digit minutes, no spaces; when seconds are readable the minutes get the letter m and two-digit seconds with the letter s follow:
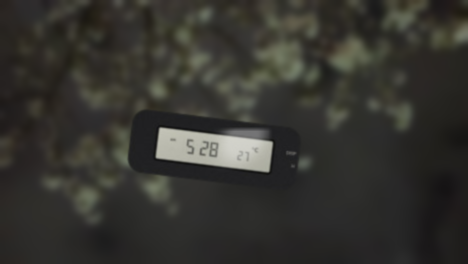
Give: 5h28
